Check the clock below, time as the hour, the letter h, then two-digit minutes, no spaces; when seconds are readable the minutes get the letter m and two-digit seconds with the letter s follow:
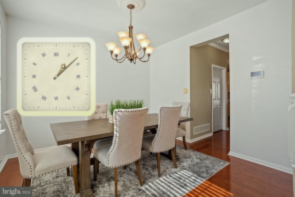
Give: 1h08
